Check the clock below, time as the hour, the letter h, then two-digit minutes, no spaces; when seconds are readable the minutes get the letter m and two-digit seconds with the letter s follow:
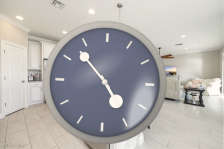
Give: 4h53
